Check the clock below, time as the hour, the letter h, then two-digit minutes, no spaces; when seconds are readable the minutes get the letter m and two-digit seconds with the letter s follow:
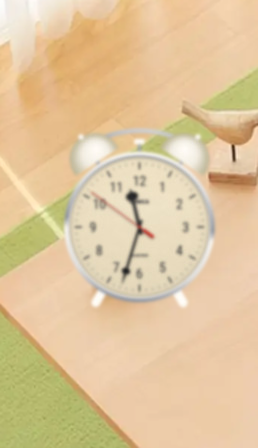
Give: 11h32m51s
